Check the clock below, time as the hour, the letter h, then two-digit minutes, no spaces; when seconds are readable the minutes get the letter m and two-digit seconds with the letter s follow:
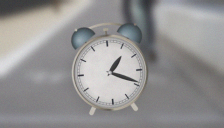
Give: 1h19
